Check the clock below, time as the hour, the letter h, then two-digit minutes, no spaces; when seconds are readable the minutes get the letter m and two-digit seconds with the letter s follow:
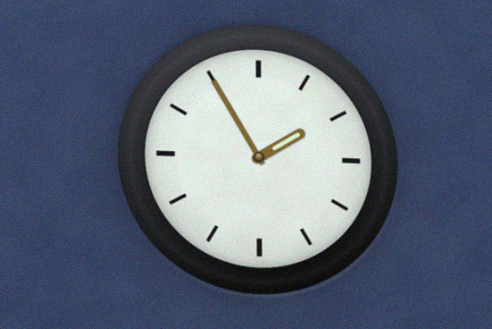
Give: 1h55
